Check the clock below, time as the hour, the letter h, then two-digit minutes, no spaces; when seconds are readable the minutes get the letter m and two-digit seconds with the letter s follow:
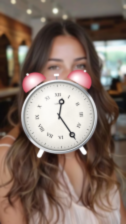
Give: 12h25
